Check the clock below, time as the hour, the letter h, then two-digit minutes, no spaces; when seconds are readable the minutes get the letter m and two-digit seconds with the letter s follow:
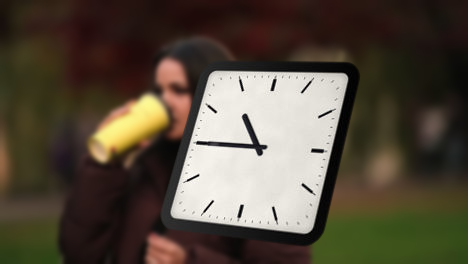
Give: 10h45
